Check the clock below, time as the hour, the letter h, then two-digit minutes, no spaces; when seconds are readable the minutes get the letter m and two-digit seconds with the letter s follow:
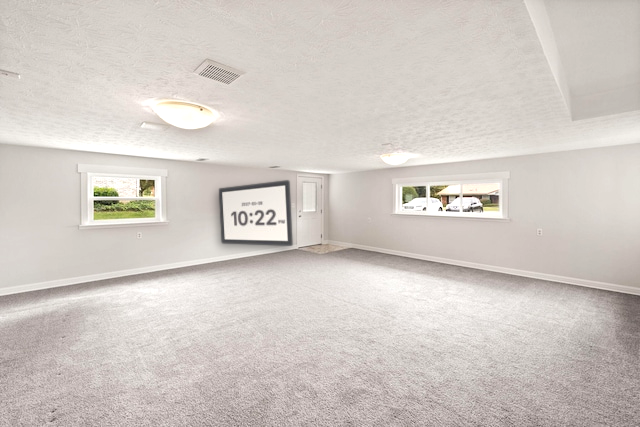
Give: 10h22
